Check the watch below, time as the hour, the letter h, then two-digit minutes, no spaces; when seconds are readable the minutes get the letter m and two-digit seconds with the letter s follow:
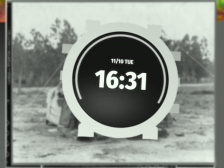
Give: 16h31
